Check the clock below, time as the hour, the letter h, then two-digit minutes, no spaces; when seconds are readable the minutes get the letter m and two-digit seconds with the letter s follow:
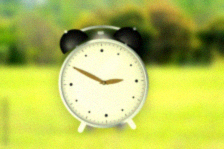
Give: 2h50
